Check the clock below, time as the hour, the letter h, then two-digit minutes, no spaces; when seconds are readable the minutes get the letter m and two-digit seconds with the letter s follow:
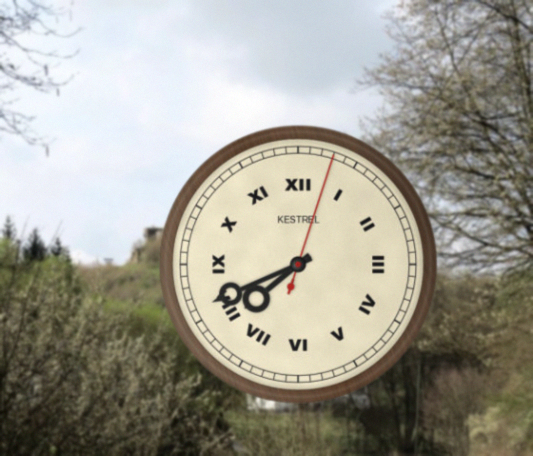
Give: 7h41m03s
